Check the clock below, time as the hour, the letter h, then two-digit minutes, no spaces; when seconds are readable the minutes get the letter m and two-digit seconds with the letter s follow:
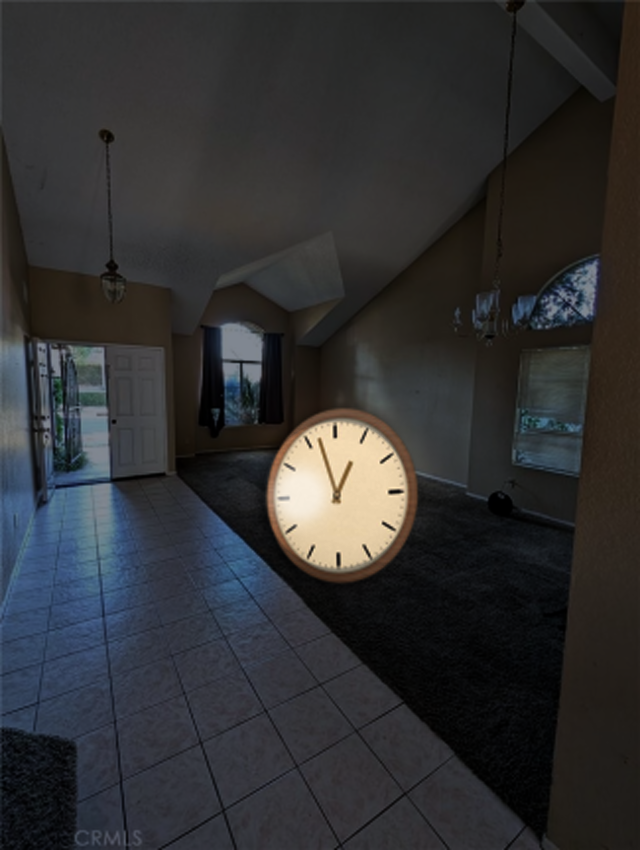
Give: 12h57
